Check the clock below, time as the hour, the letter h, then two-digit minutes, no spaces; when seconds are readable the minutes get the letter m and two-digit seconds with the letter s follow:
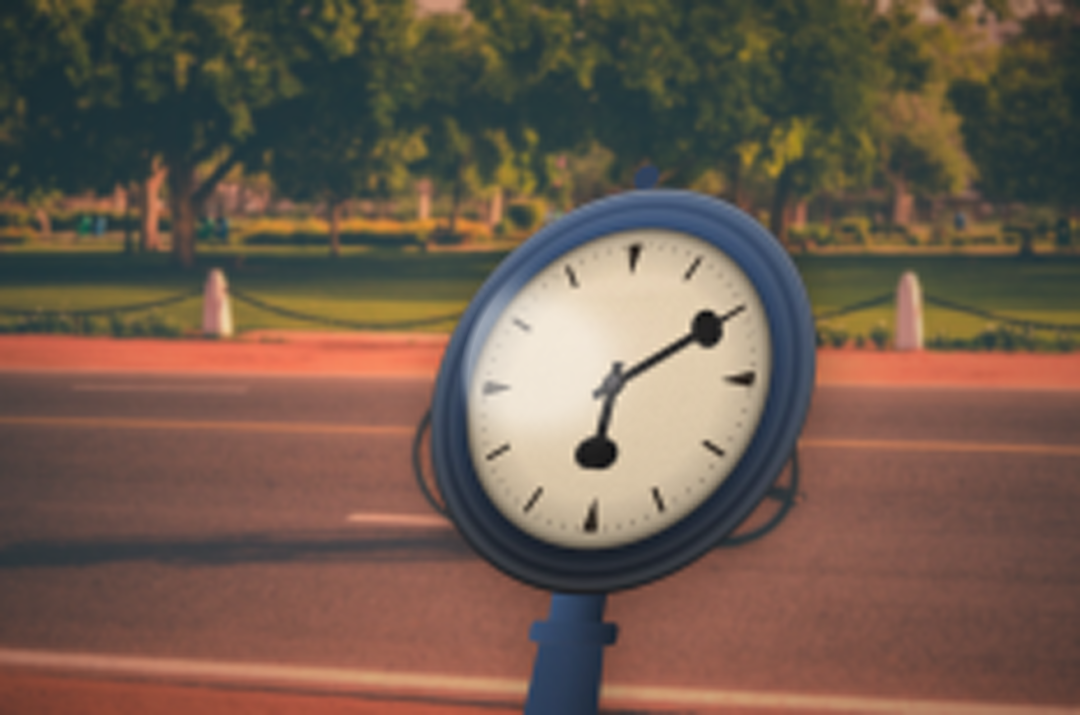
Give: 6h10
